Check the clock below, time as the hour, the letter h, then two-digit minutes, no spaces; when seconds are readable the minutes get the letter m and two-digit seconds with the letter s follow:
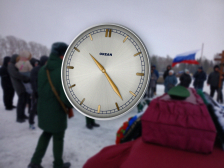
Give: 10h23
